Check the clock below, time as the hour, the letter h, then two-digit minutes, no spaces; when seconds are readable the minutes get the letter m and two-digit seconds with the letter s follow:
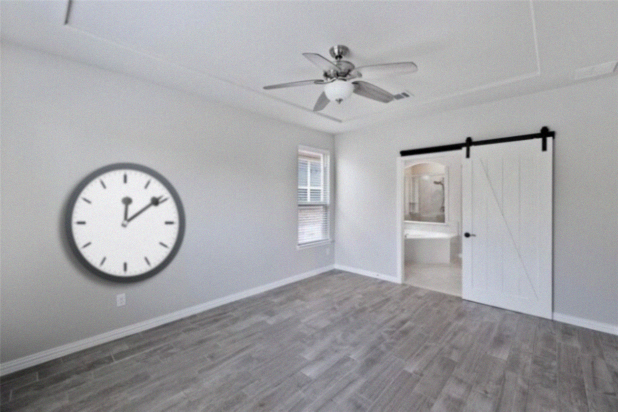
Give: 12h09
